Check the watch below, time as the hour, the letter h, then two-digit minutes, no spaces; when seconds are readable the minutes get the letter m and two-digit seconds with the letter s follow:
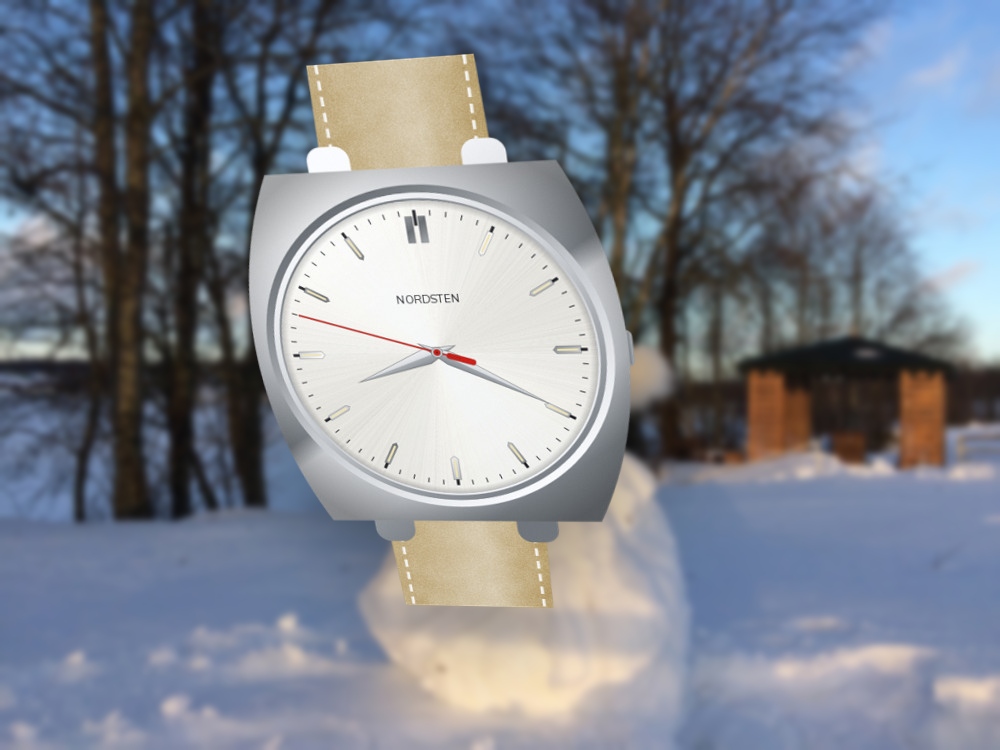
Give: 8h19m48s
